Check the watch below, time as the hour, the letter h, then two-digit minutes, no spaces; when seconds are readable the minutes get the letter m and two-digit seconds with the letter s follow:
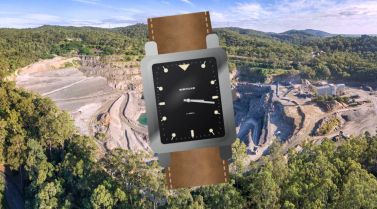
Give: 3h17
